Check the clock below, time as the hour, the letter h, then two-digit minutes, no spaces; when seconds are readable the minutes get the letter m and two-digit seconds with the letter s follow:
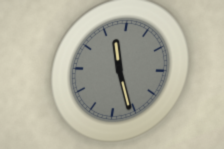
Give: 11h26
